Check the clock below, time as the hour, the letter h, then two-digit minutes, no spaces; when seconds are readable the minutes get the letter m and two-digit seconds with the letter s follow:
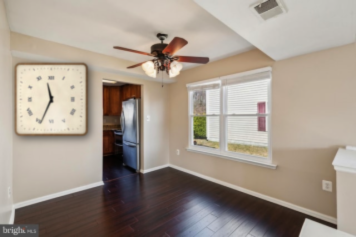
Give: 11h34
